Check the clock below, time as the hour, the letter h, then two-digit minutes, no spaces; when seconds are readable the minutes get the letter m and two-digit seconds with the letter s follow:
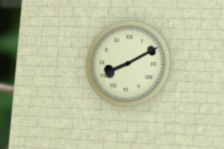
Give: 8h10
